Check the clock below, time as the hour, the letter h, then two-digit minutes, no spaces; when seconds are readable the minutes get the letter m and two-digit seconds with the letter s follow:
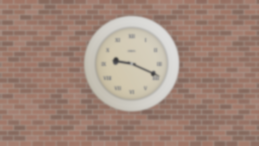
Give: 9h19
